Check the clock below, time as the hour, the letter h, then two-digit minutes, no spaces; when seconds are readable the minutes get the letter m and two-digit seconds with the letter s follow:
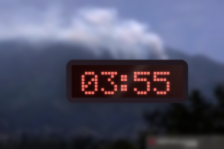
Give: 3h55
